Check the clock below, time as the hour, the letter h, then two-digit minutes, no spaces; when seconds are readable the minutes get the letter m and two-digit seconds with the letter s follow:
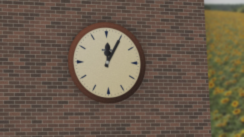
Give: 12h05
